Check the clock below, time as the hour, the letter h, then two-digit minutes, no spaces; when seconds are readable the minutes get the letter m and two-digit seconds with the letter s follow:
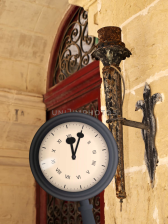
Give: 12h05
